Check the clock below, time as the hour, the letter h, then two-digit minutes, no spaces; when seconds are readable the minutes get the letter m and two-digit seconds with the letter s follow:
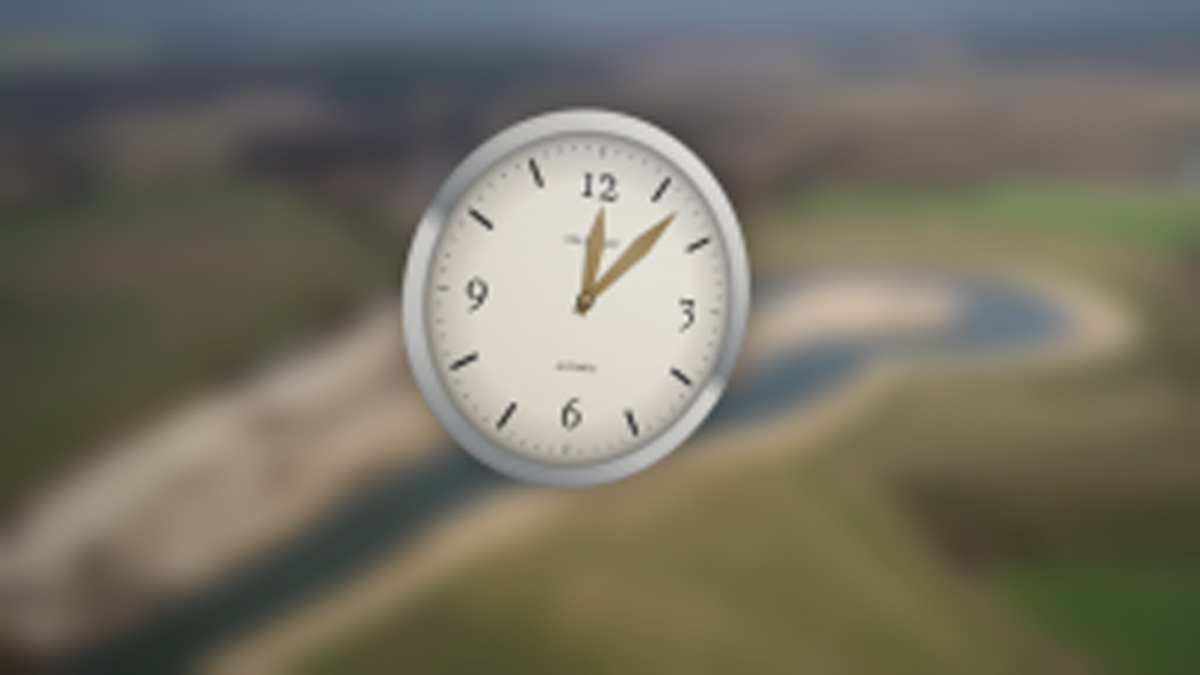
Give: 12h07
